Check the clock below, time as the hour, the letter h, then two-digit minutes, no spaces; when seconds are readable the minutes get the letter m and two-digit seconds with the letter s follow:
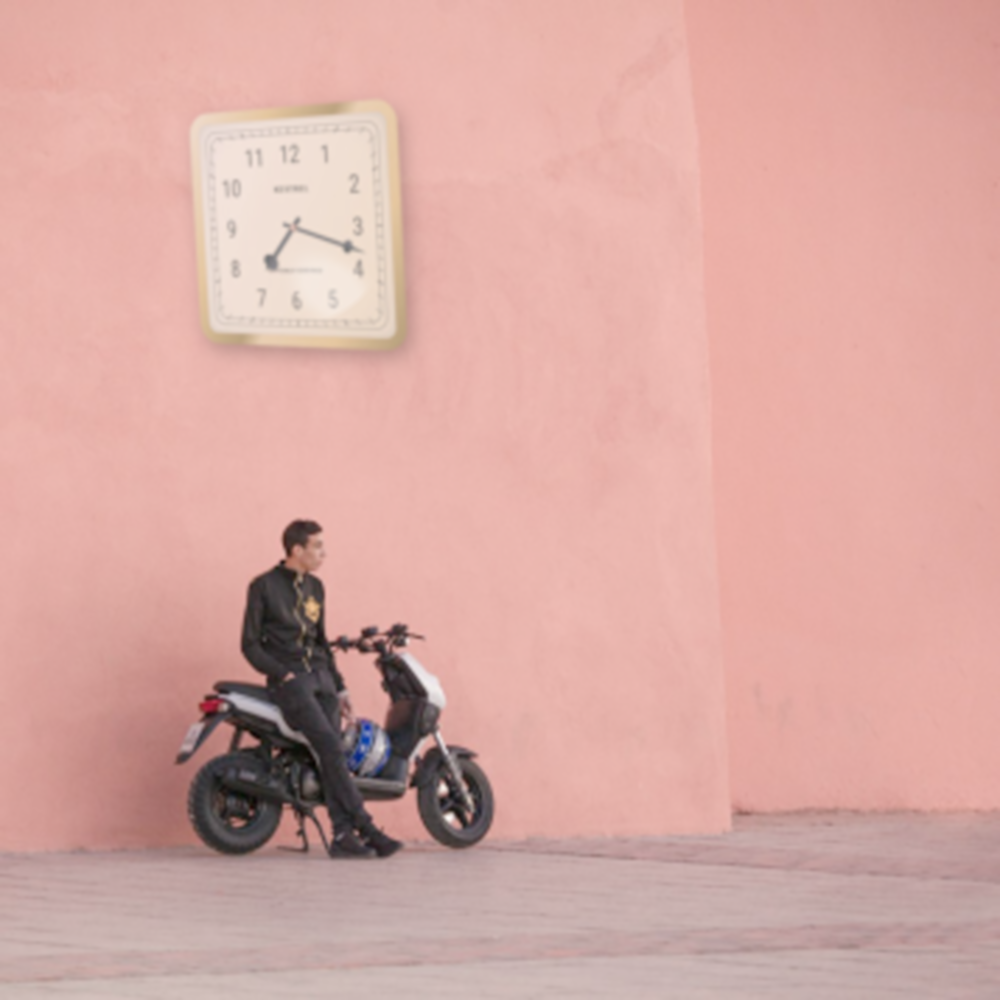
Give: 7h18
